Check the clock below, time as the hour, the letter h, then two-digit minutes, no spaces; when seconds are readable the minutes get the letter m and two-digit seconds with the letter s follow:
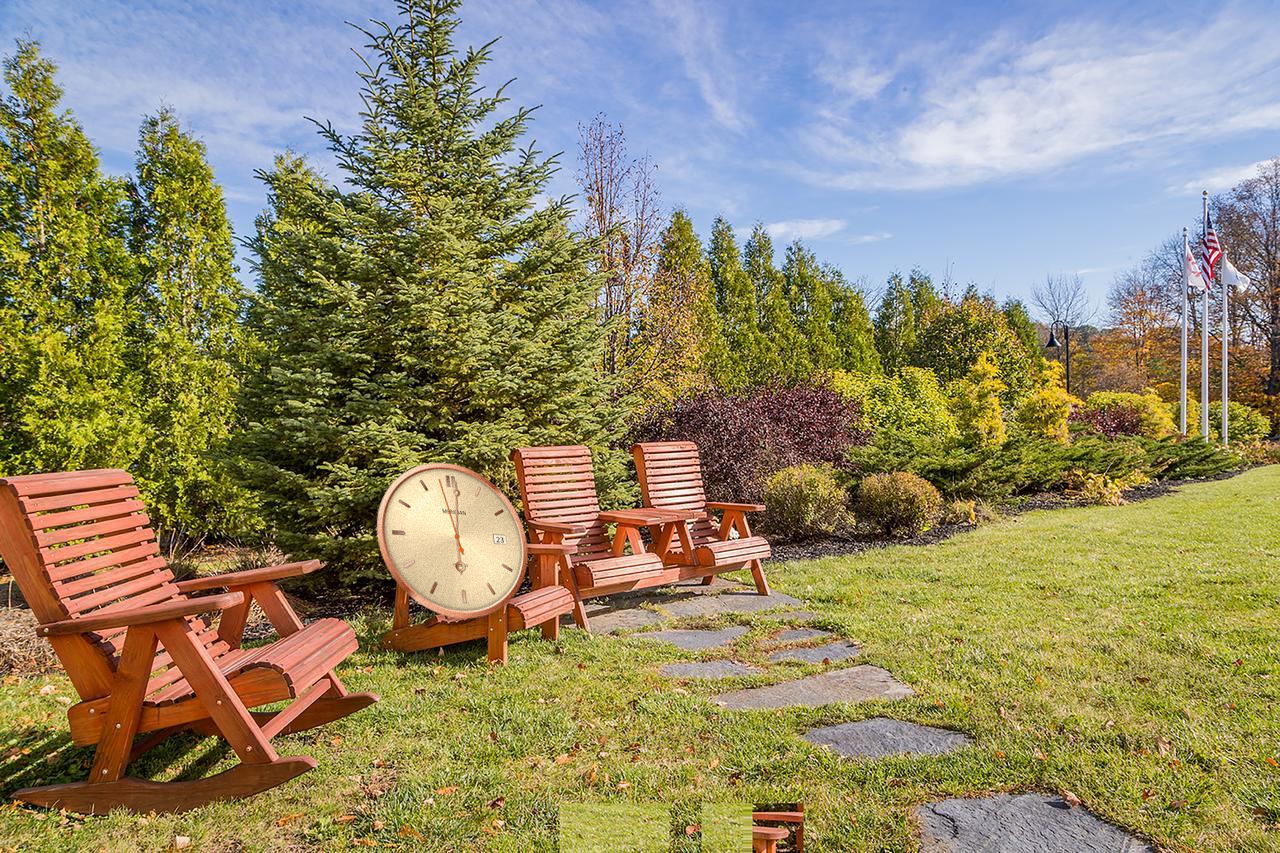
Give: 6h00m58s
